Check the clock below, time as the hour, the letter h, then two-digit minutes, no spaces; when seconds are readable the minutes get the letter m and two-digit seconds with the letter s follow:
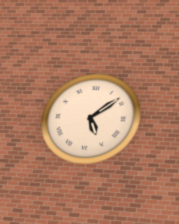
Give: 5h08
